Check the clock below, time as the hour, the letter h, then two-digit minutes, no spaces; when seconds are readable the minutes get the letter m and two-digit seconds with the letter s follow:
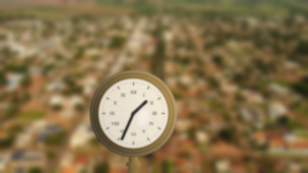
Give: 1h34
